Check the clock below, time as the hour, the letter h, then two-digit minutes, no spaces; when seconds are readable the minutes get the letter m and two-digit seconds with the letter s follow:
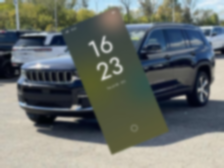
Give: 16h23
